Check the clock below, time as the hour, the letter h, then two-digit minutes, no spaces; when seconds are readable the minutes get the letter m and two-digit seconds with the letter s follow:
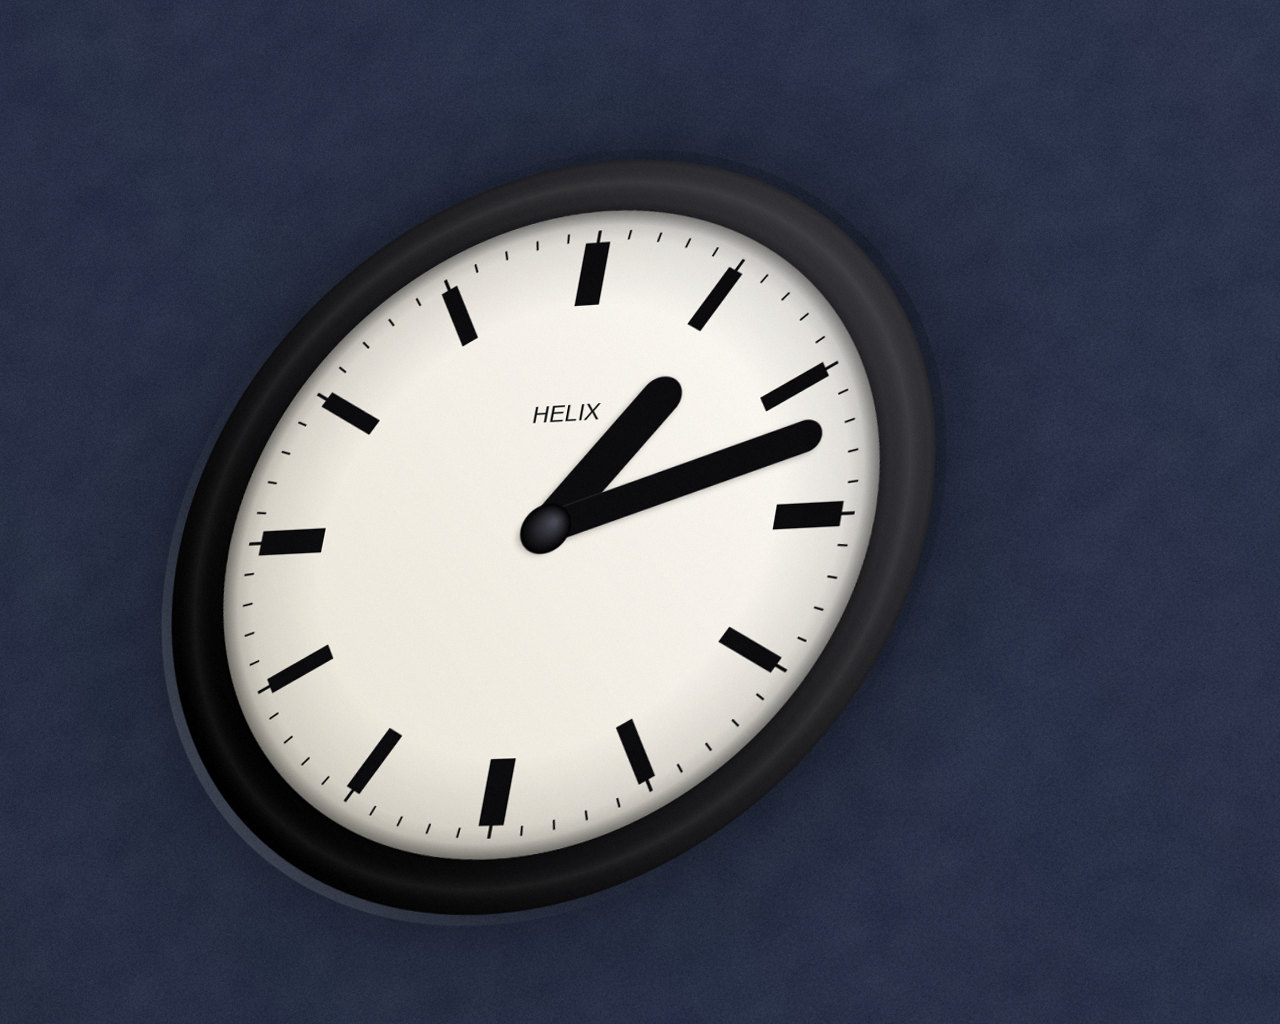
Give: 1h12
